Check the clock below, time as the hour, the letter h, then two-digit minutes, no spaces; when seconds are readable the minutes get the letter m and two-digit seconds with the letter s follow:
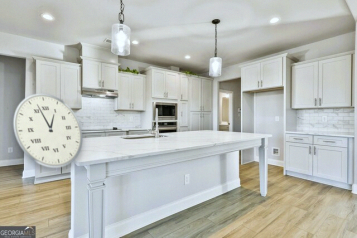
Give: 12h57
